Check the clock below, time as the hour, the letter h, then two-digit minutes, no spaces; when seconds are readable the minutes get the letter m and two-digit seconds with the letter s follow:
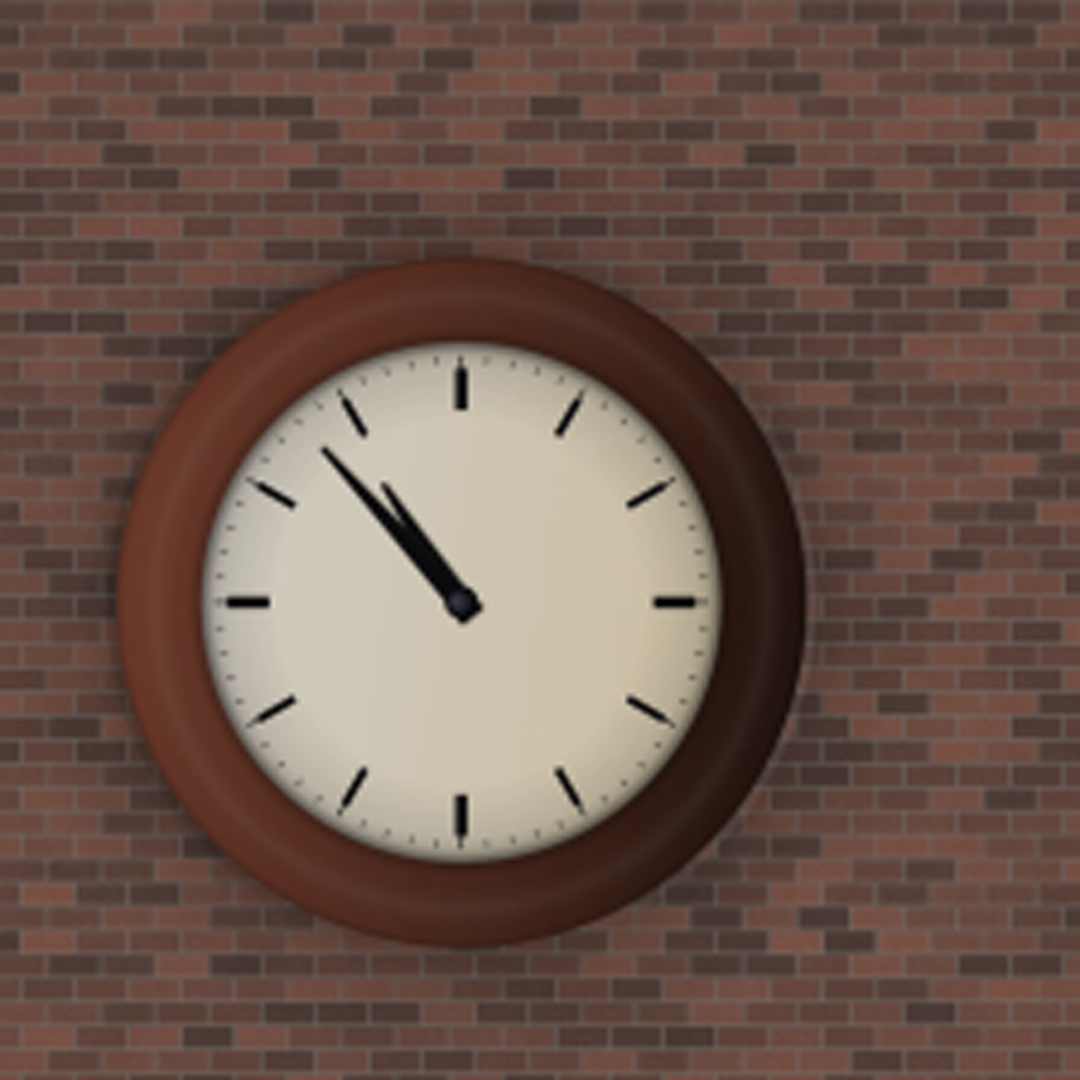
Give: 10h53
